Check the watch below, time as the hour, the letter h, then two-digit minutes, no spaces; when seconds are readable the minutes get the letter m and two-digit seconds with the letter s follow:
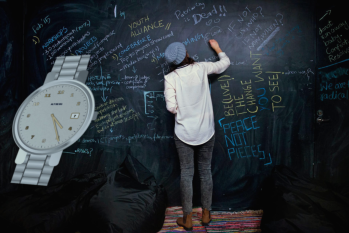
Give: 4h25
